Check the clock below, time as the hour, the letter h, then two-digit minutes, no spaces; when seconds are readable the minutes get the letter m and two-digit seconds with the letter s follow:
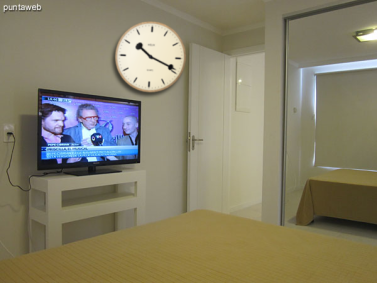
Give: 10h19
